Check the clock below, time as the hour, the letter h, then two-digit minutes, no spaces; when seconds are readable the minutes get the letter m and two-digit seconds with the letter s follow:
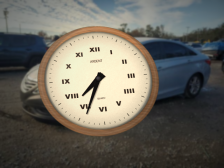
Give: 7h34
